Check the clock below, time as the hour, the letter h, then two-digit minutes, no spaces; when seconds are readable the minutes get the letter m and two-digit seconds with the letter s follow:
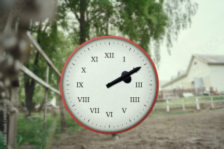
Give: 2h10
